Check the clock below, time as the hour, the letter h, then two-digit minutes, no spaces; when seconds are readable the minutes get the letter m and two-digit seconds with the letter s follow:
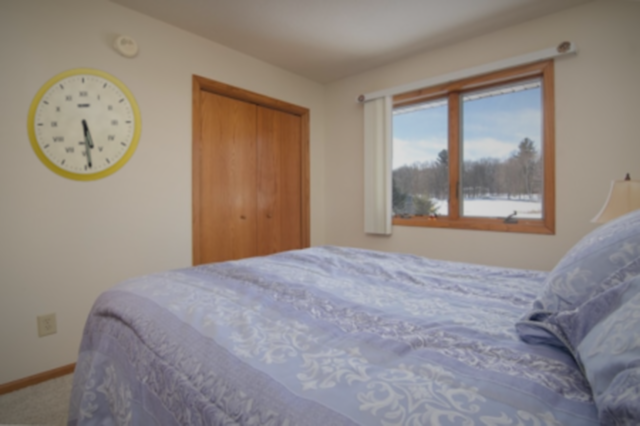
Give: 5h29
